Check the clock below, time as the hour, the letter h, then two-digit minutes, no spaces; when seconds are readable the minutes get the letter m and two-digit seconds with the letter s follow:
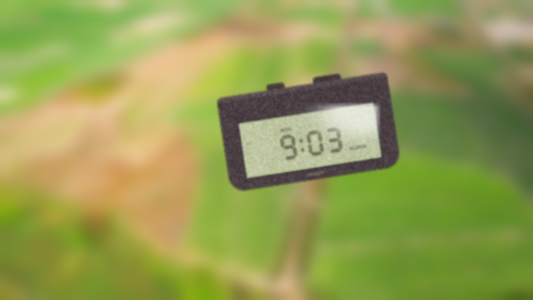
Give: 9h03
